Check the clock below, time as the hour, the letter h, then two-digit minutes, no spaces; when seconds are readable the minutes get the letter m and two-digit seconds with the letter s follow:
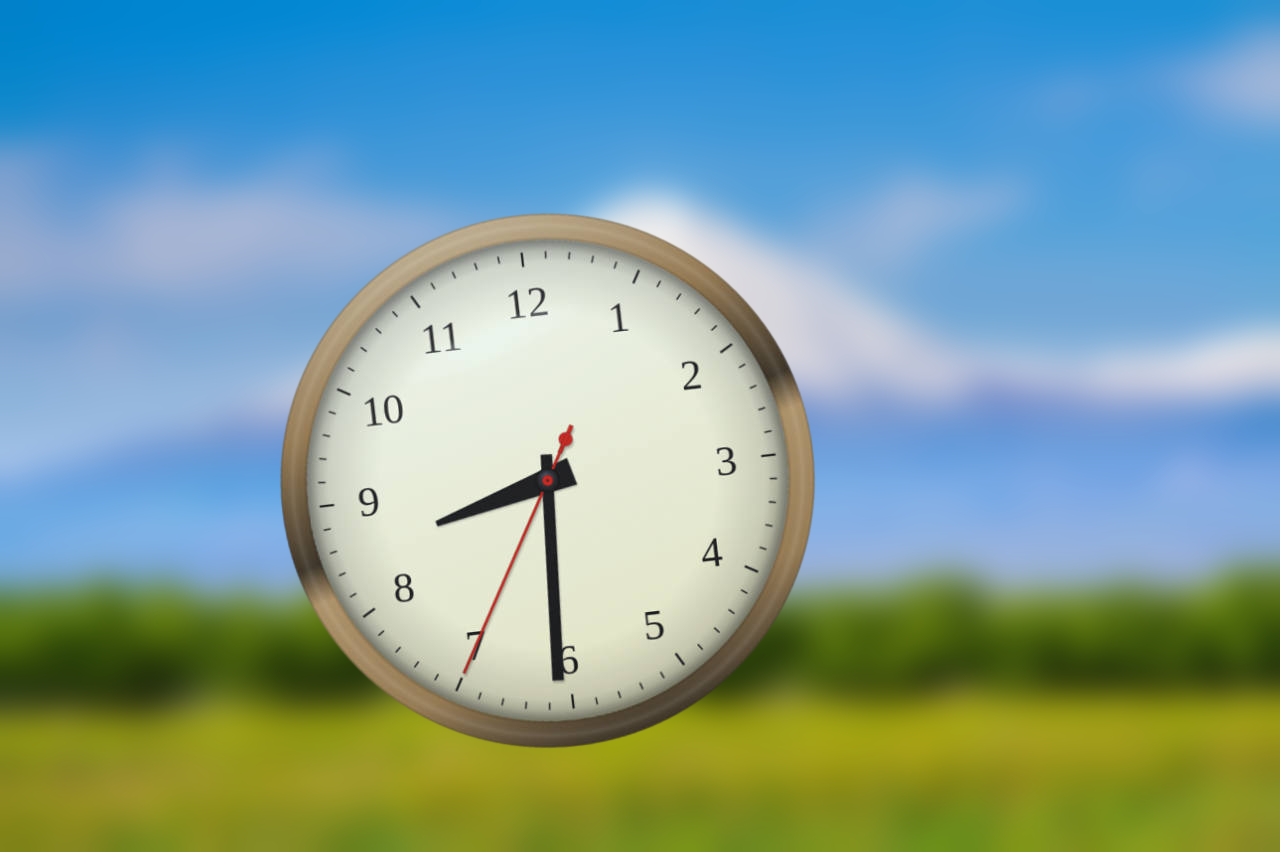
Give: 8h30m35s
